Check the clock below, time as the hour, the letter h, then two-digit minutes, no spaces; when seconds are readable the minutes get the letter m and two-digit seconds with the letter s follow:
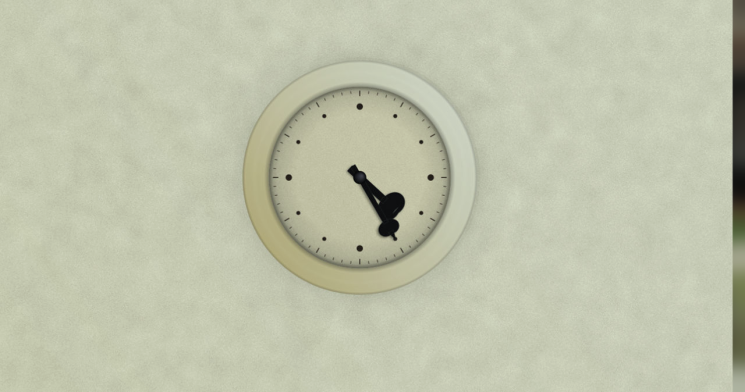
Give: 4h25
